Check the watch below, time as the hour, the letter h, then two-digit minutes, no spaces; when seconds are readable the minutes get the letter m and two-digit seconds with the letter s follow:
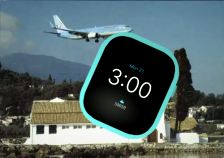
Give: 3h00
